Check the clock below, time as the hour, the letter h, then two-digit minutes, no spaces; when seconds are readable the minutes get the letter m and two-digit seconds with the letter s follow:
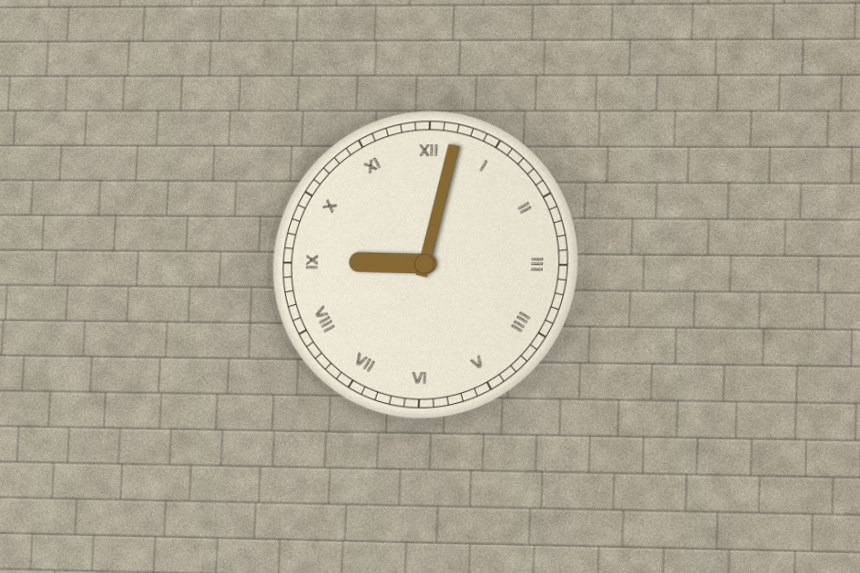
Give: 9h02
